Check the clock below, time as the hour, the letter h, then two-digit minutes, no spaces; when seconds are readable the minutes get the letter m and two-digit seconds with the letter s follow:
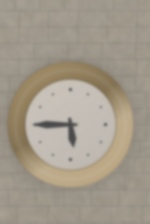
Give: 5h45
